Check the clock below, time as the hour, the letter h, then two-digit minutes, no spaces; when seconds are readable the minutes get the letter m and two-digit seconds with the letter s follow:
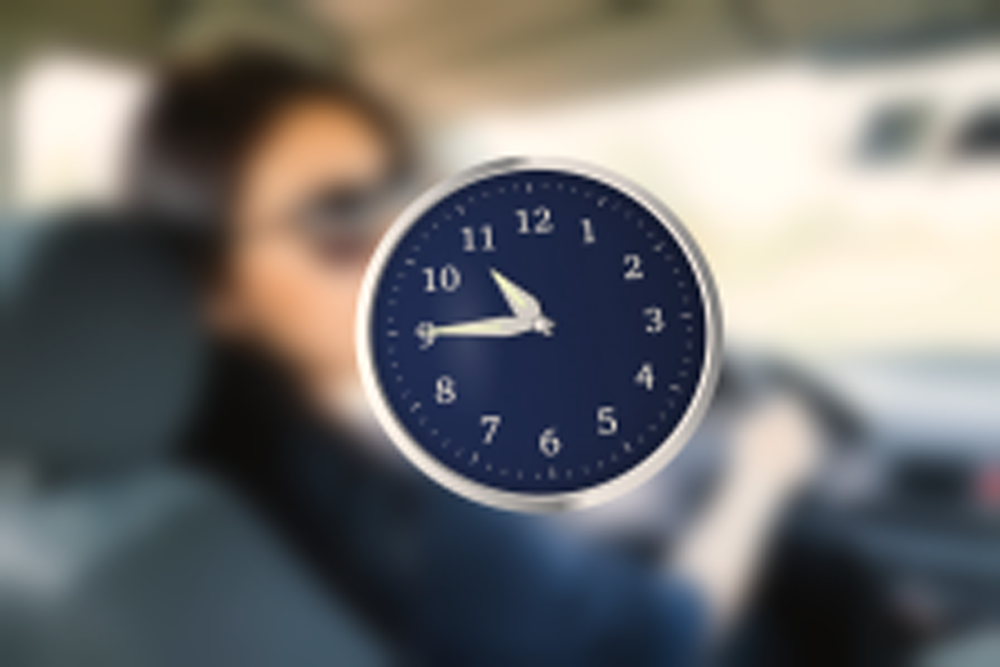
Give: 10h45
